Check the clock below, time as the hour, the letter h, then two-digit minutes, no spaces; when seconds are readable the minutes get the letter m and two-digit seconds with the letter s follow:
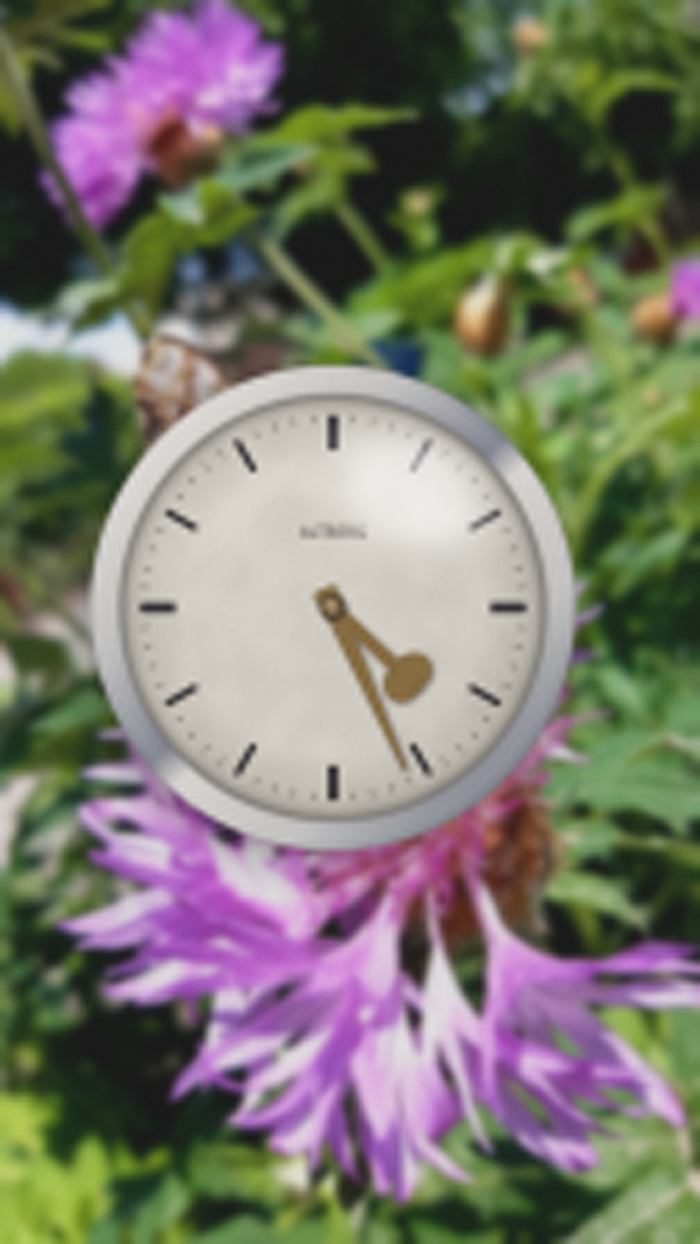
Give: 4h26
